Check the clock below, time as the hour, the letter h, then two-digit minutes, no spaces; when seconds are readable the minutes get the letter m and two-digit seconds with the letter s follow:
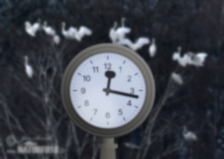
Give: 12h17
